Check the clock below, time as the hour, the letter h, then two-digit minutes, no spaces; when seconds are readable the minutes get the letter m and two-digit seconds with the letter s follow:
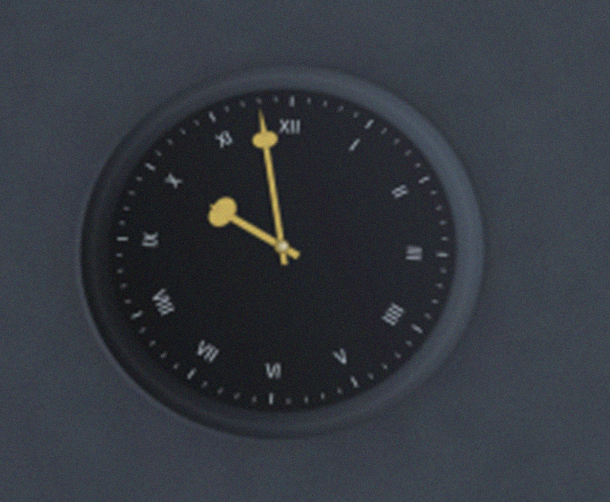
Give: 9h58
